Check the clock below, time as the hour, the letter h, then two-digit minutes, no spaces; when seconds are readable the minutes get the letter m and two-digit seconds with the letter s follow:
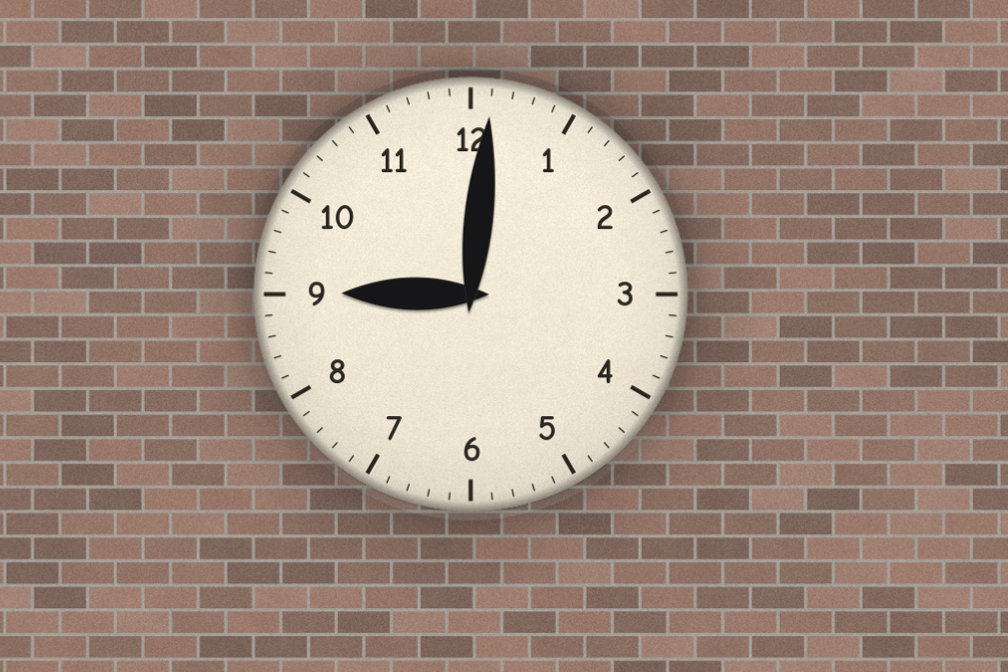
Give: 9h01
